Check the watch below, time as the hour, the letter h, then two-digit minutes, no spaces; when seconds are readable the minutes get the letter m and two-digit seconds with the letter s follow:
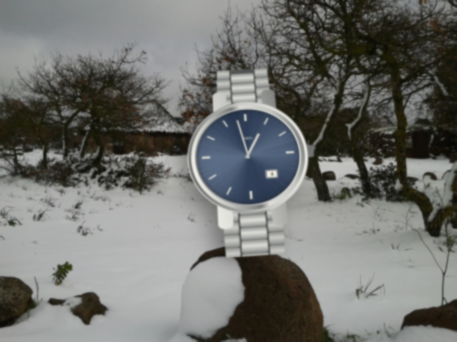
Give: 12h58
